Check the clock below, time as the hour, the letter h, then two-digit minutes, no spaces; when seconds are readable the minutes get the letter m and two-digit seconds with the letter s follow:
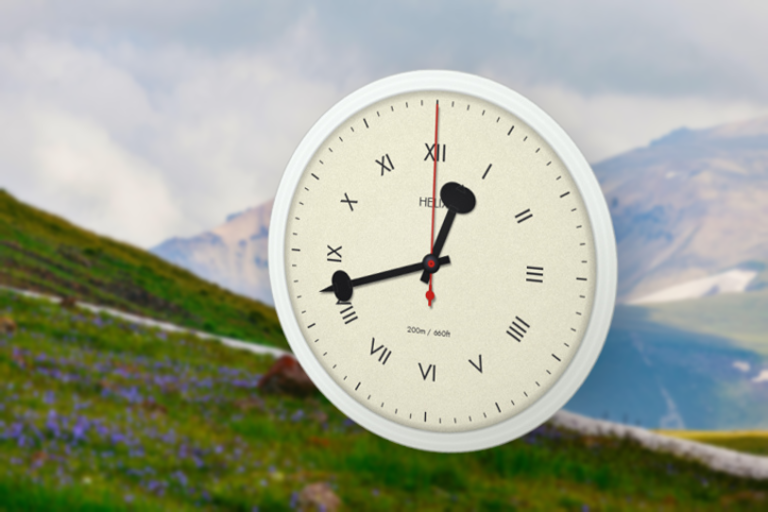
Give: 12h42m00s
